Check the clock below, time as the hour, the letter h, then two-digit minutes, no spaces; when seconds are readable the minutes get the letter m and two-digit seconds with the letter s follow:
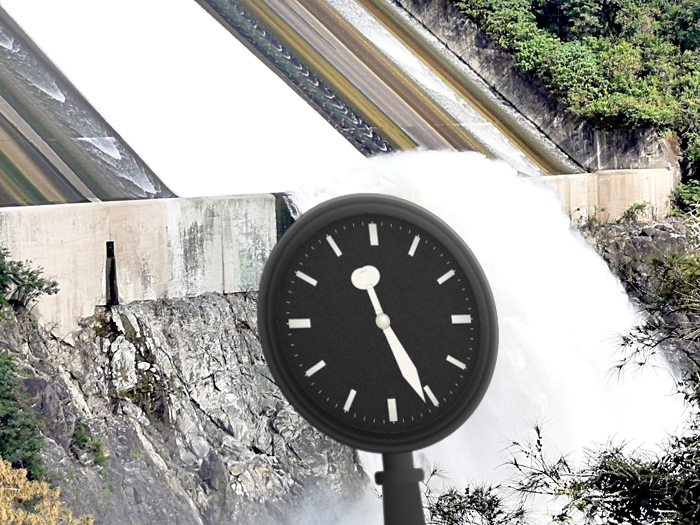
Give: 11h26
